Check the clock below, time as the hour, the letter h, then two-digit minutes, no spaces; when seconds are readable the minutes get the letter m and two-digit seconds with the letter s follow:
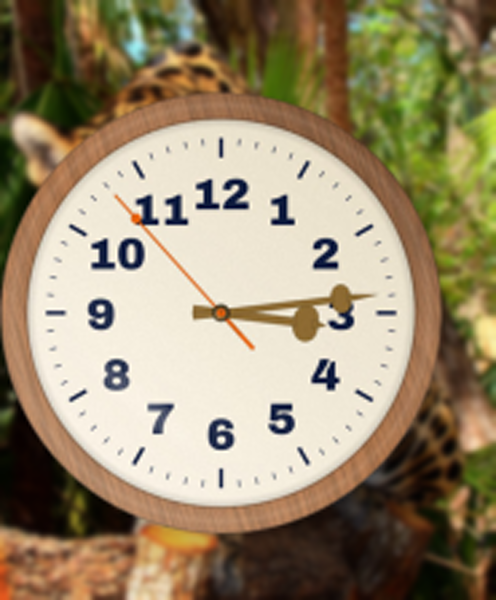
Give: 3h13m53s
